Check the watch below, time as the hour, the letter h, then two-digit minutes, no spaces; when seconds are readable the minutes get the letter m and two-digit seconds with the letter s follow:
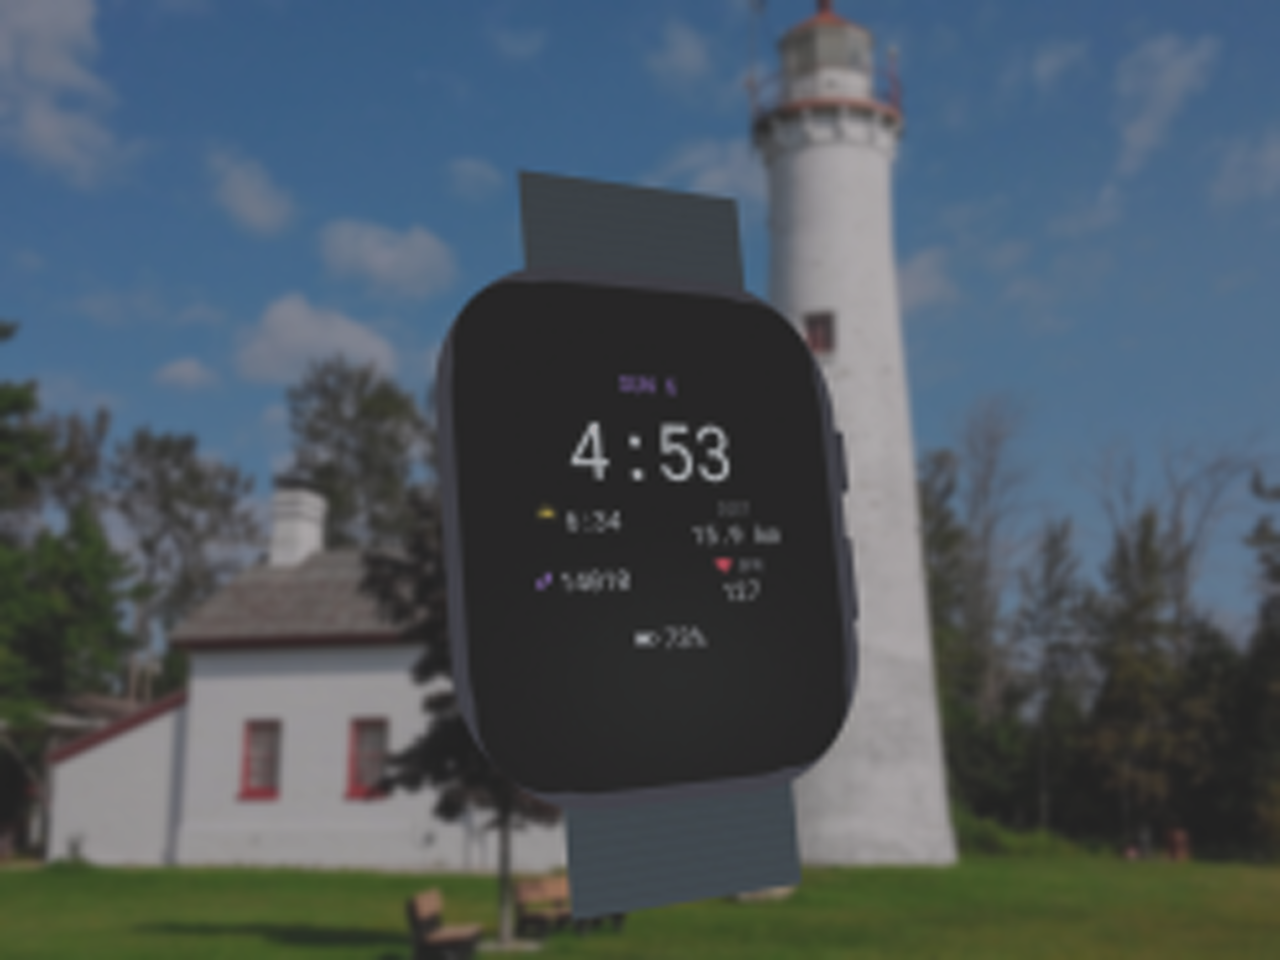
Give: 4h53
